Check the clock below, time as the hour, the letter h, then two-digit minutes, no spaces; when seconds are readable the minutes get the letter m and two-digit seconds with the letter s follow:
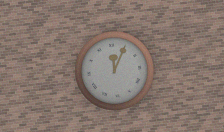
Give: 12h05
